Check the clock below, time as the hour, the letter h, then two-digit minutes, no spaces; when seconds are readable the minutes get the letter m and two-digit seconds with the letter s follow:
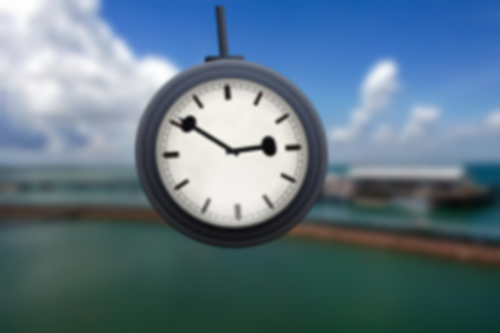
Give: 2h51
